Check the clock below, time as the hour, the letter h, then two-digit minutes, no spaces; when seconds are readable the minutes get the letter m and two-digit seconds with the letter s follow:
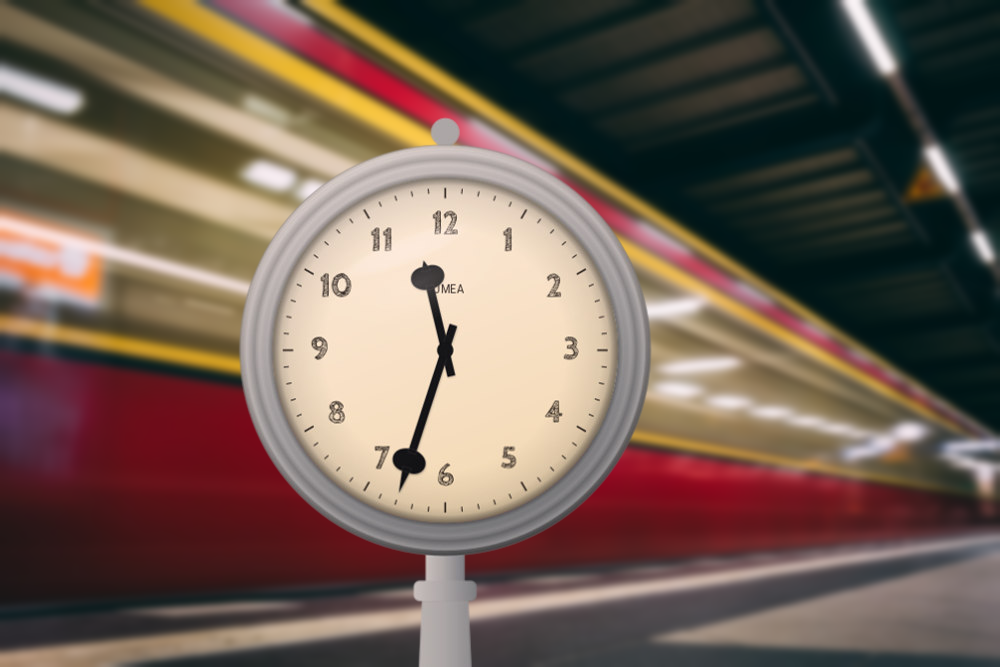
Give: 11h33
